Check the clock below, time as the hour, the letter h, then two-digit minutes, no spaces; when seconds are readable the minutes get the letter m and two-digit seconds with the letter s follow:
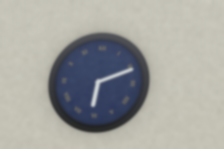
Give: 6h11
